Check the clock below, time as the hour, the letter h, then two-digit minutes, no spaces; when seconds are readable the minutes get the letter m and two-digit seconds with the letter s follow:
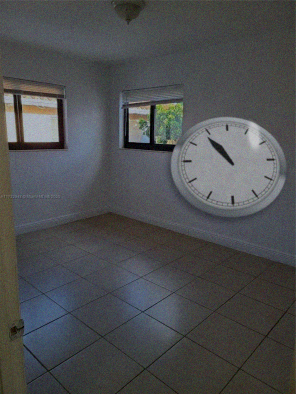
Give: 10h54
